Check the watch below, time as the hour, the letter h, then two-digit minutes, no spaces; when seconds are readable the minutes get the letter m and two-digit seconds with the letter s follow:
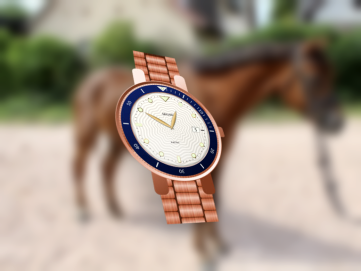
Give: 12h50
